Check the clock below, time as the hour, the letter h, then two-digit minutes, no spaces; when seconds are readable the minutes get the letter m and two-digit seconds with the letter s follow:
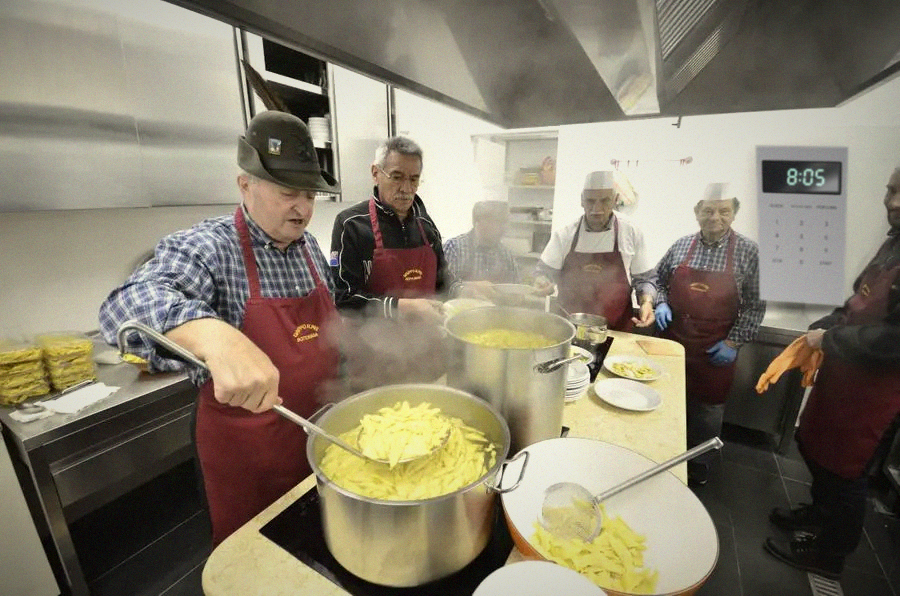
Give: 8h05
